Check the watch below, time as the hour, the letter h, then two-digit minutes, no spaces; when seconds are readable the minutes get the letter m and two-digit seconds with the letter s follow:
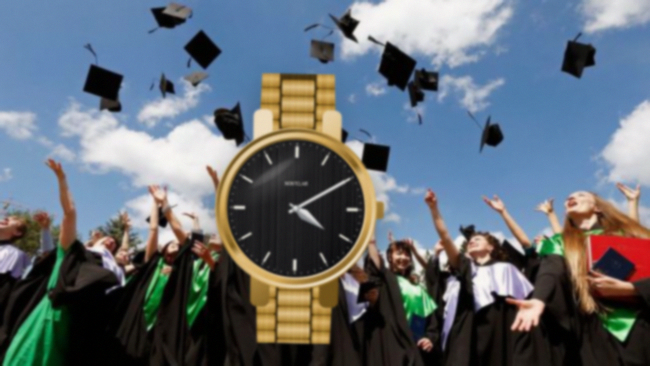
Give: 4h10
